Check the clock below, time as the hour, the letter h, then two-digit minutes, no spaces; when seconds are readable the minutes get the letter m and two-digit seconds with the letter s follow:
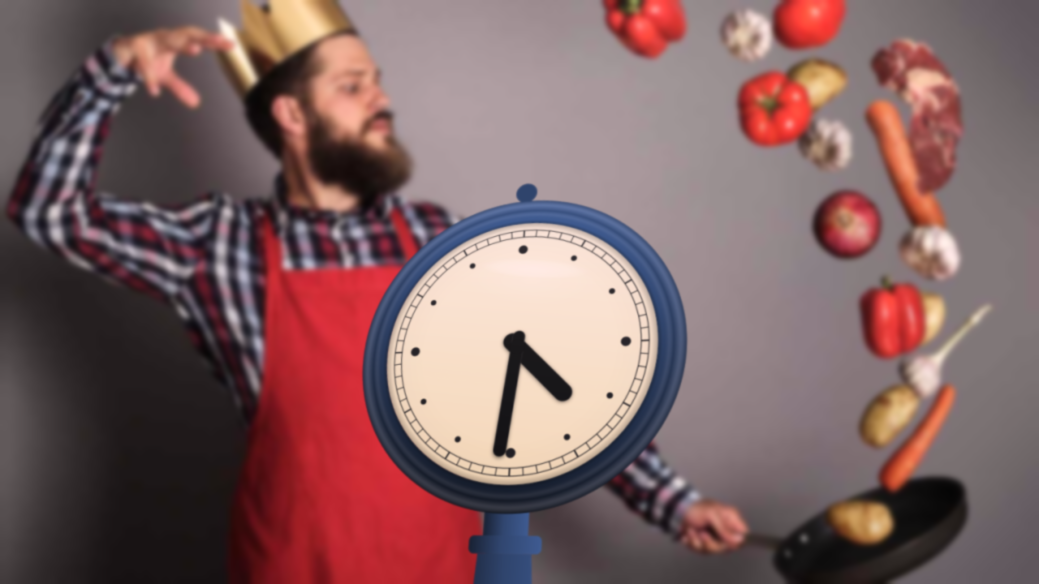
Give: 4h31
